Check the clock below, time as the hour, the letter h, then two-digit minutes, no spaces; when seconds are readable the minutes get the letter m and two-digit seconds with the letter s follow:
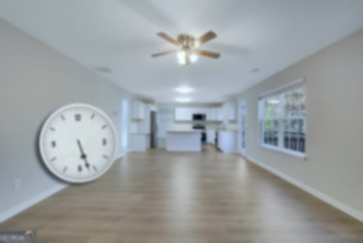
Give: 5h27
